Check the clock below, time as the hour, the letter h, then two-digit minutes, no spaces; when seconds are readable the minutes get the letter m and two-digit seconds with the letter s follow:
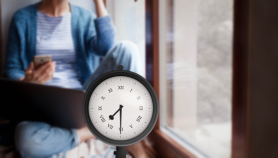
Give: 7h30
